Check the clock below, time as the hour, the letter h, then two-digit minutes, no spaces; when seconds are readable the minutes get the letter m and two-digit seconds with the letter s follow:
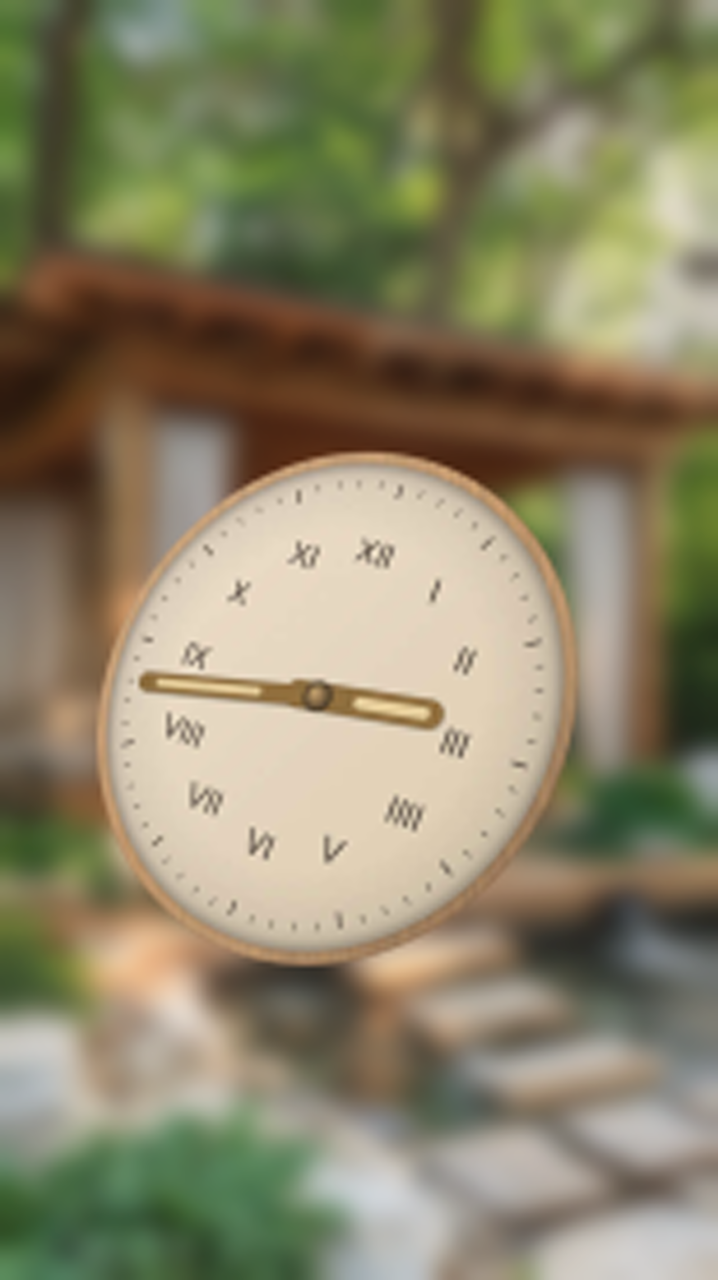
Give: 2h43
